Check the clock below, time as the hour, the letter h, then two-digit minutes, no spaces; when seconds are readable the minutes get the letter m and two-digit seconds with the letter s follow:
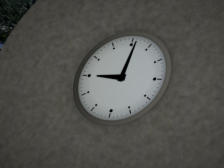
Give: 9h01
